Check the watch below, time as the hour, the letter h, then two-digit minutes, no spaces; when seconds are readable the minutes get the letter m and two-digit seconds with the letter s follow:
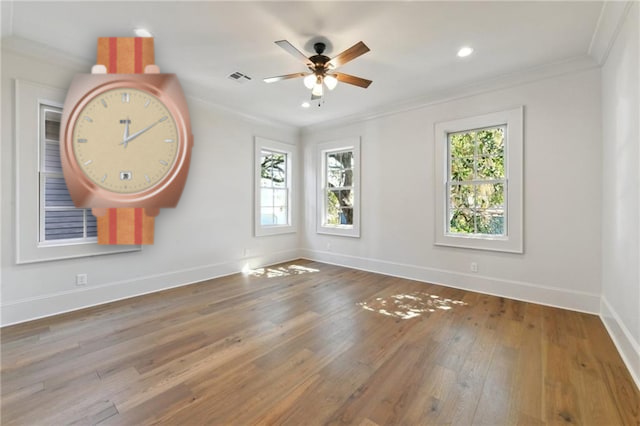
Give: 12h10
